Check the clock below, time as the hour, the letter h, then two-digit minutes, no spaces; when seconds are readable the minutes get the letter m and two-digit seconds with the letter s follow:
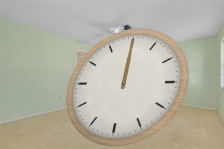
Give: 12h00
